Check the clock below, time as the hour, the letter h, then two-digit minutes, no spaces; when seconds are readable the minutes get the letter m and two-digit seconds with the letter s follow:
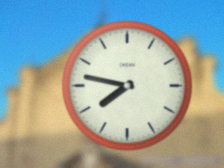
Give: 7h47
